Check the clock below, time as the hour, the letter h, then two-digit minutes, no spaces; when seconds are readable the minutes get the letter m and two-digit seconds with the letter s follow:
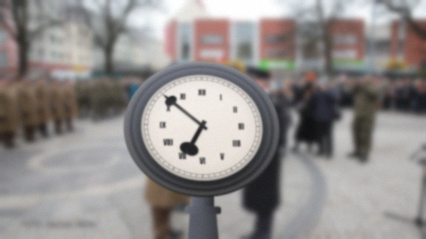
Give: 6h52
